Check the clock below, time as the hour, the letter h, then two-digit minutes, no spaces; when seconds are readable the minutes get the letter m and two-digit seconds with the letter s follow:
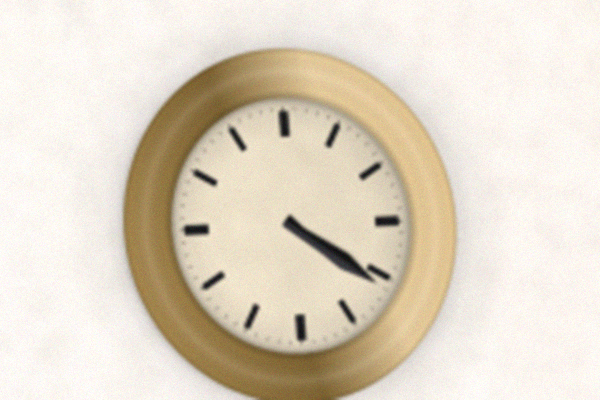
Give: 4h21
